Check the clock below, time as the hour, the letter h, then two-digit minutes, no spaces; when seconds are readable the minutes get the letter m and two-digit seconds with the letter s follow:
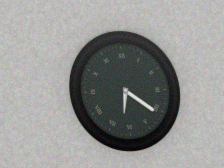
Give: 6h21
